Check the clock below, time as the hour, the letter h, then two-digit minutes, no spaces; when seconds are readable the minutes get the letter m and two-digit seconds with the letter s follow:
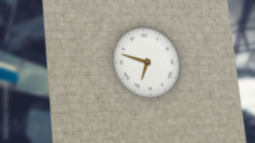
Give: 6h48
